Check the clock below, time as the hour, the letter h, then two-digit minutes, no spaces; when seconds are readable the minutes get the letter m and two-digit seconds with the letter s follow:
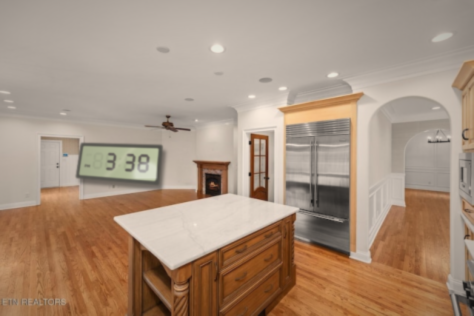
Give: 3h38
